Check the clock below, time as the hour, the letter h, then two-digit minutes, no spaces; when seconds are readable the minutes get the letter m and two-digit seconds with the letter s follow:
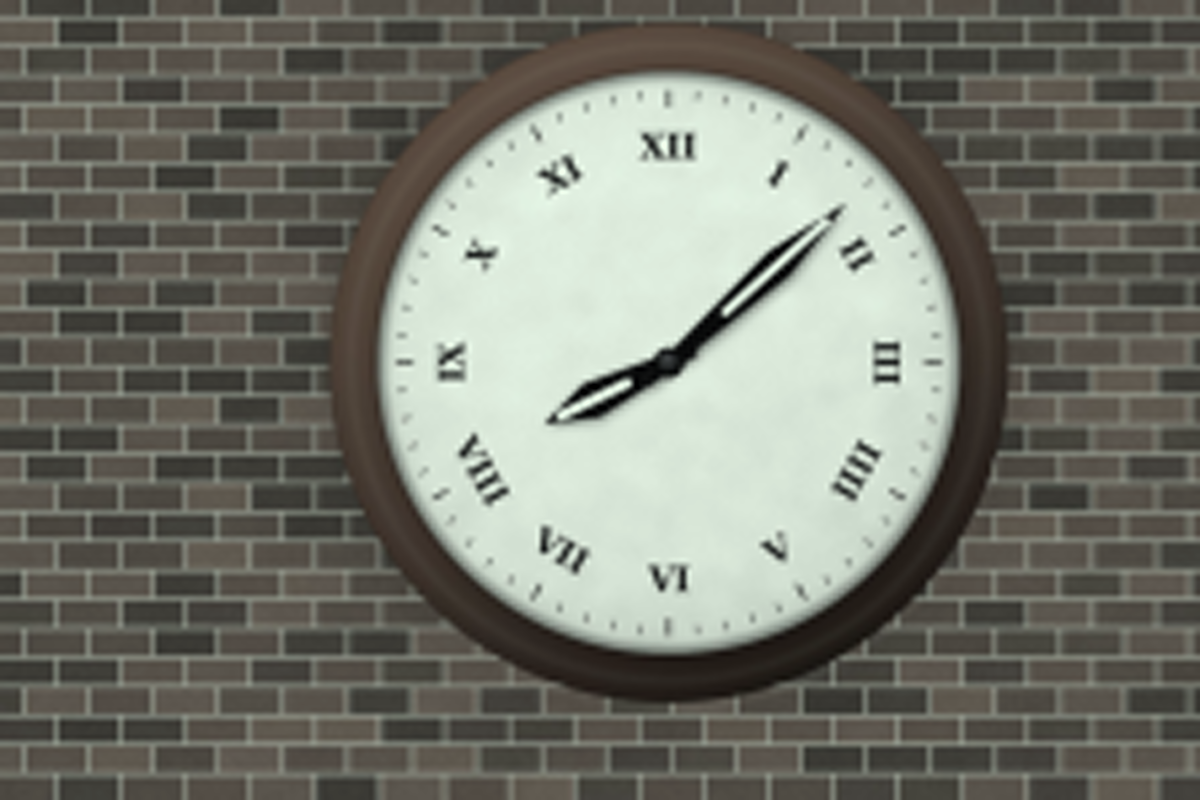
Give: 8h08
